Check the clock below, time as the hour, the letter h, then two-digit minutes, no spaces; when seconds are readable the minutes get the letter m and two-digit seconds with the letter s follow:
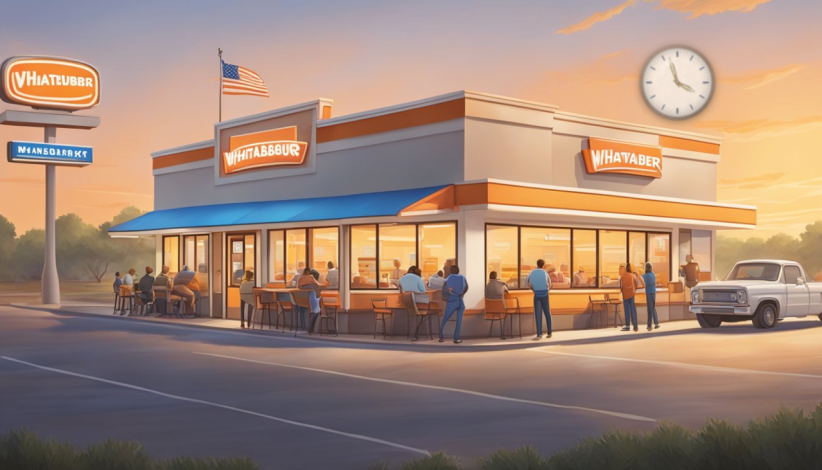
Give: 3h57
